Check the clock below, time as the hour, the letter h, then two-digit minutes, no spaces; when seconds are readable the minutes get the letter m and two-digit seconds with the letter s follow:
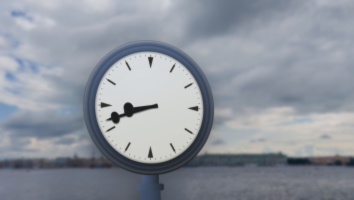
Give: 8h42
